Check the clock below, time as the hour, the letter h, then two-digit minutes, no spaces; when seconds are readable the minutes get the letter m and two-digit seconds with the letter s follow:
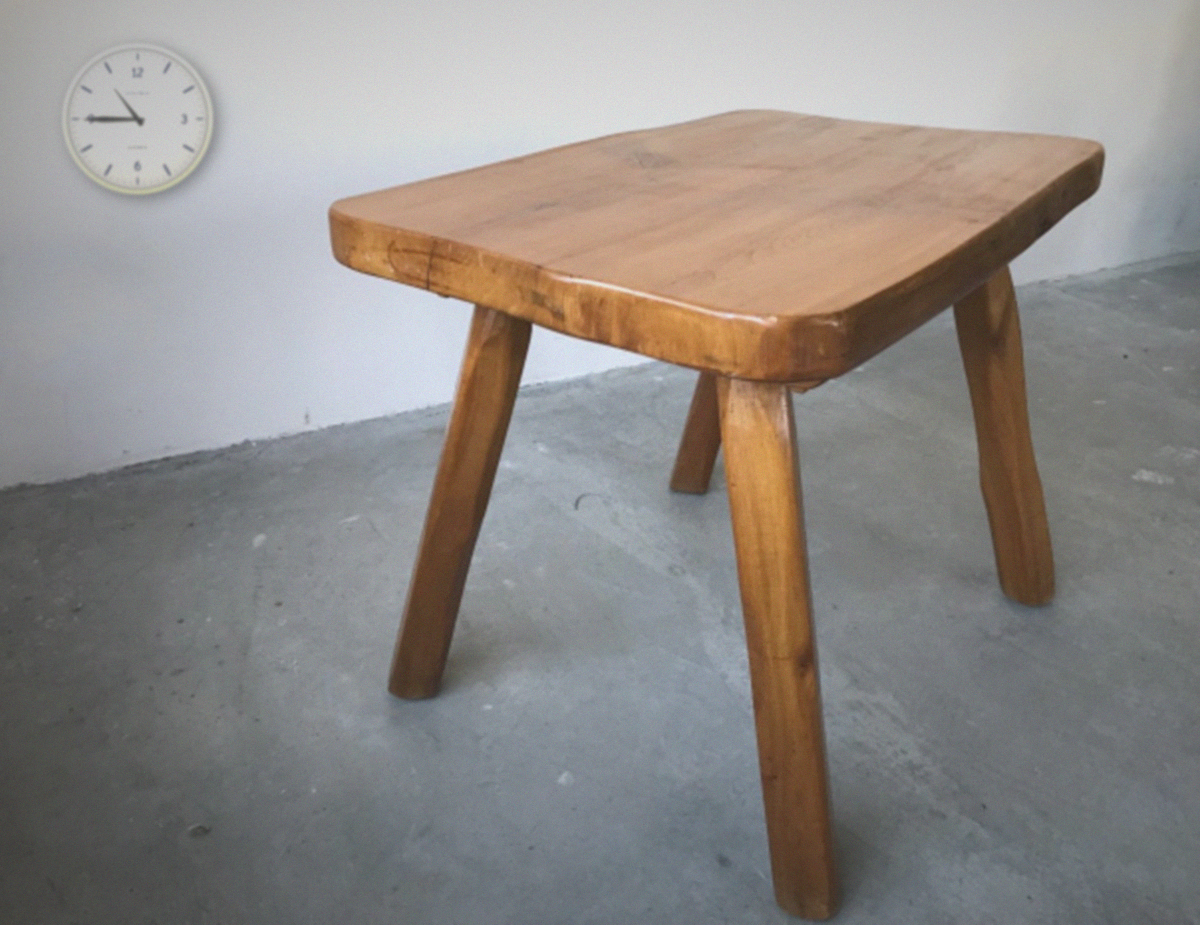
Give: 10h45
